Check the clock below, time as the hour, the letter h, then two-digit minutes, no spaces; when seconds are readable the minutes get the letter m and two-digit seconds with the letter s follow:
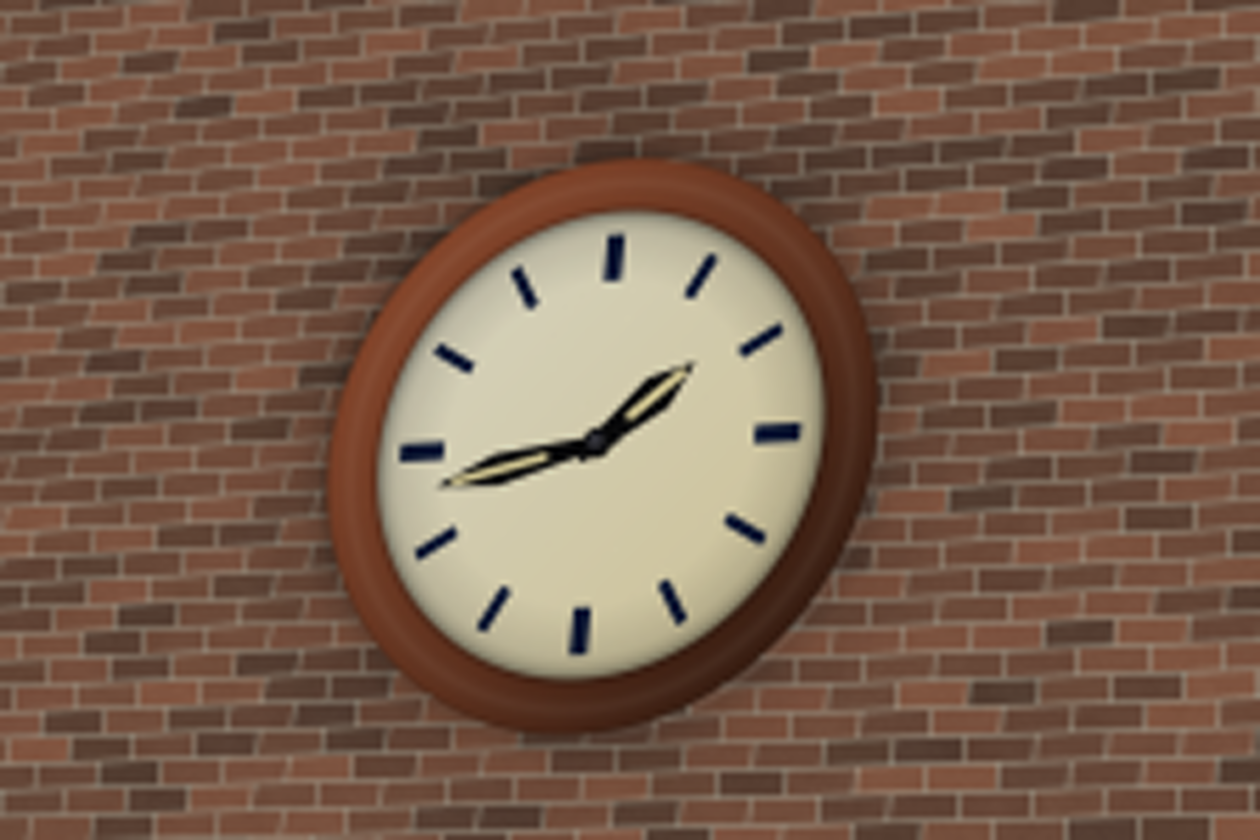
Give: 1h43
